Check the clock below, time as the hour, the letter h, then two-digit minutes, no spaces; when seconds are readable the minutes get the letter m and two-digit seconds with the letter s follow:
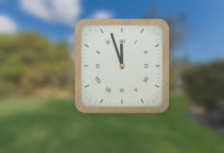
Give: 11h57
